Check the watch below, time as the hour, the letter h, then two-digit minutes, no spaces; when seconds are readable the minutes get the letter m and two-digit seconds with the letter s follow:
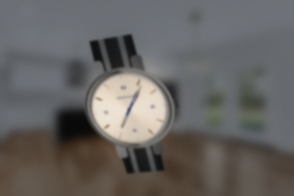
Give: 7h06
